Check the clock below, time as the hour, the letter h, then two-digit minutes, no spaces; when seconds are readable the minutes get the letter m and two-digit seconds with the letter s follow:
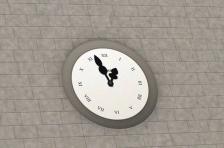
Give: 12h57
